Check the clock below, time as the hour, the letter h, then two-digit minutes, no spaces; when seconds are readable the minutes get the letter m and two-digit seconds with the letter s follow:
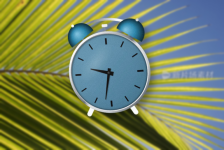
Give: 9h32
